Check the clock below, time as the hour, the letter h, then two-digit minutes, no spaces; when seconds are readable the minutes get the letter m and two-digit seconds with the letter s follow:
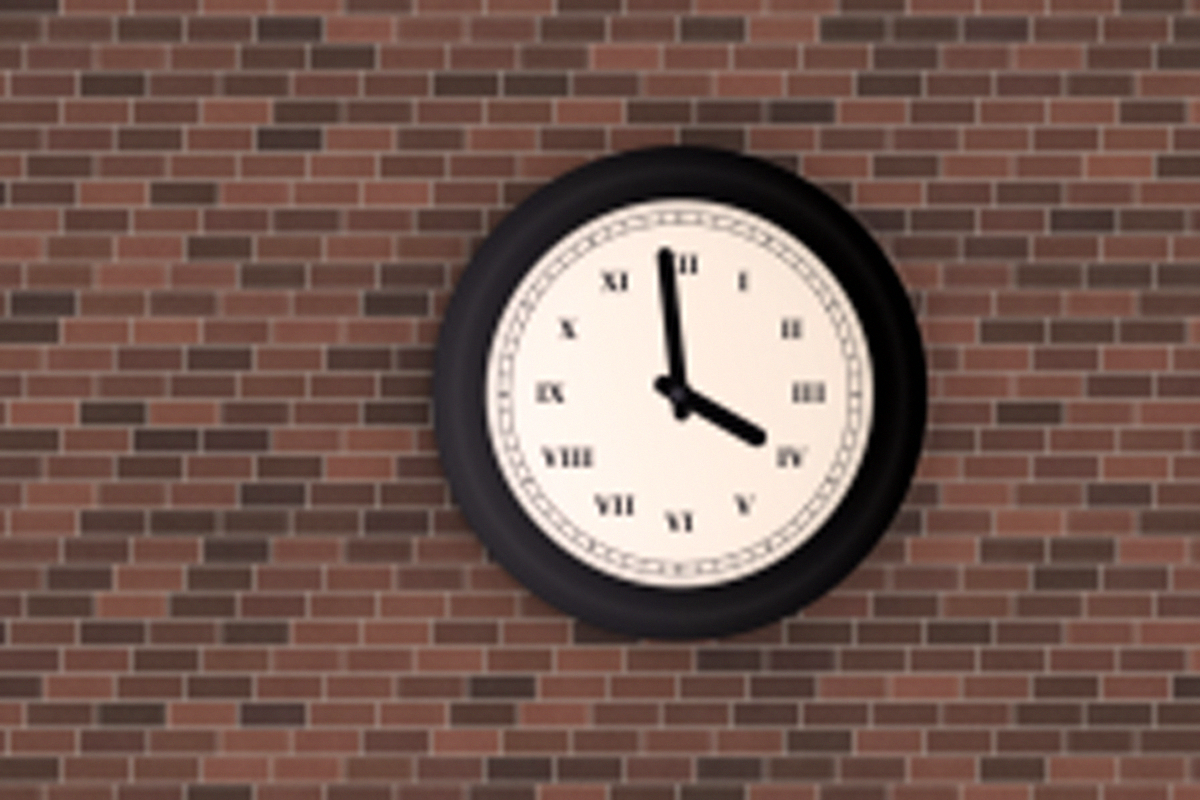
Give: 3h59
